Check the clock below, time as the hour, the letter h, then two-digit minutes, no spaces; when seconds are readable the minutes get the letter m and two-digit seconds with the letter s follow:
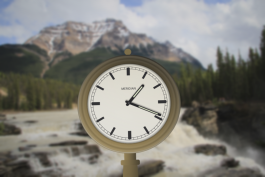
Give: 1h19
